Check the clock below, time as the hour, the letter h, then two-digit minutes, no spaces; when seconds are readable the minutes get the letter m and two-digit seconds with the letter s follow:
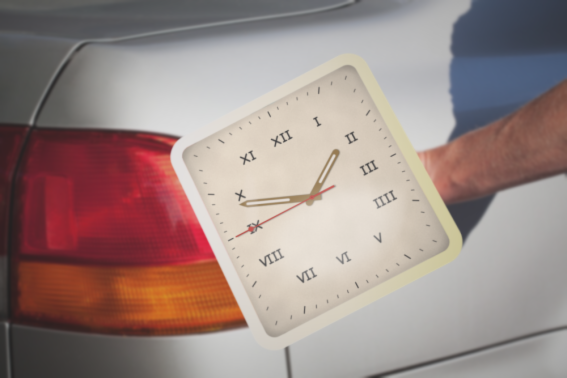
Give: 1h48m45s
